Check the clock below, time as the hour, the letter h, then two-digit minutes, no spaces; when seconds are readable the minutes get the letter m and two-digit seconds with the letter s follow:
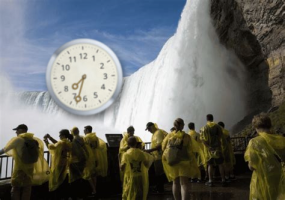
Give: 7h33
